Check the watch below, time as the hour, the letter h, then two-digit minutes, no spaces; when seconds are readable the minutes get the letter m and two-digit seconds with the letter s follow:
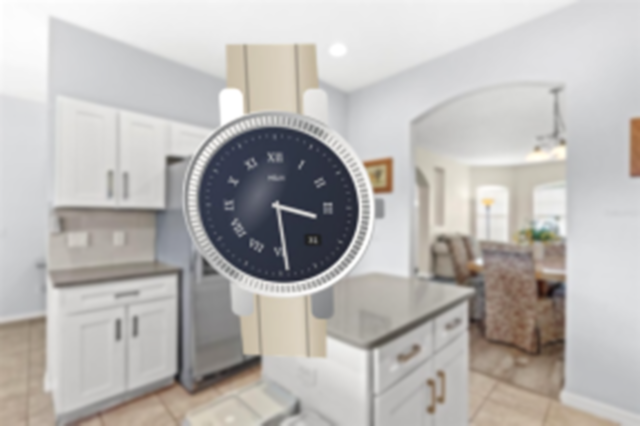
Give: 3h29
